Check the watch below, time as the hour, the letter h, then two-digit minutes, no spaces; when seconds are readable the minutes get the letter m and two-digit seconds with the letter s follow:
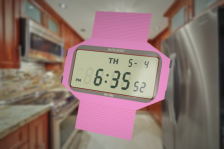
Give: 6h35m52s
